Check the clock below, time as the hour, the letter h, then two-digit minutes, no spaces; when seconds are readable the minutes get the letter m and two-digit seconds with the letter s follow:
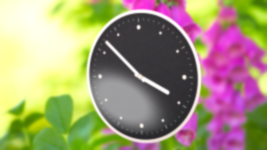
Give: 3h52
